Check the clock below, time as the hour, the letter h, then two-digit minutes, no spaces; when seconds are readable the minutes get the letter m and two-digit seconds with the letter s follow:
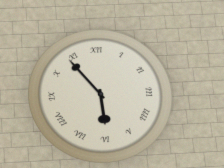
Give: 5h54
